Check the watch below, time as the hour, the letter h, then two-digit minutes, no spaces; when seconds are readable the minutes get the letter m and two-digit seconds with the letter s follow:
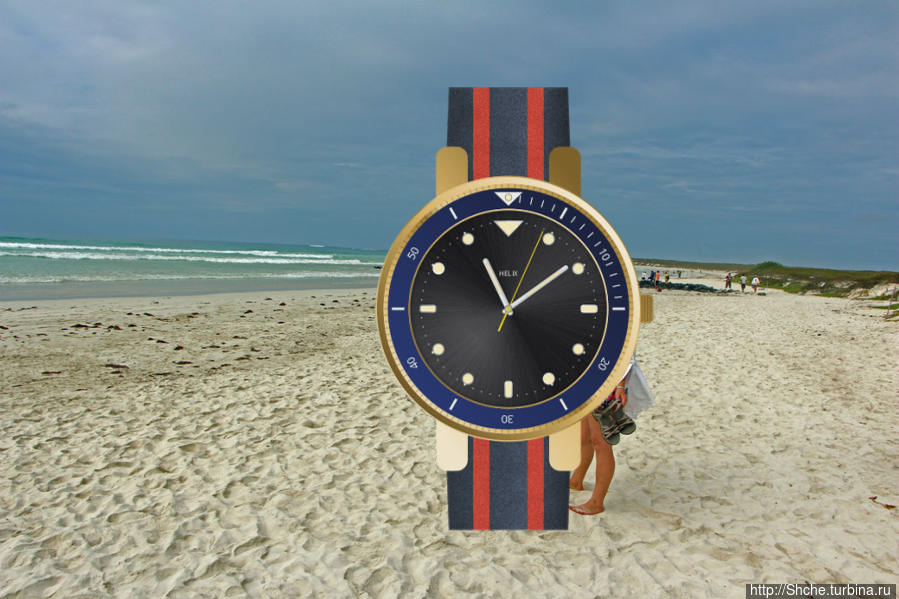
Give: 11h09m04s
